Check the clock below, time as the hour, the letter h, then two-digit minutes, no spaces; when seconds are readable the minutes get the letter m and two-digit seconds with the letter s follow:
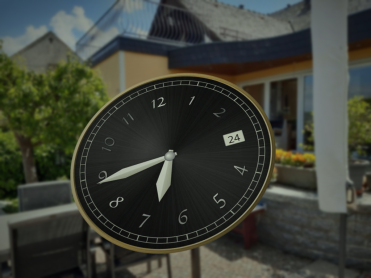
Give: 6h44
